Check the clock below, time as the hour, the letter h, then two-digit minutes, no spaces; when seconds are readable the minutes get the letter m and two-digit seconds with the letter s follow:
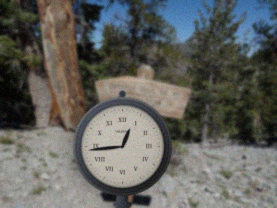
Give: 12h44
